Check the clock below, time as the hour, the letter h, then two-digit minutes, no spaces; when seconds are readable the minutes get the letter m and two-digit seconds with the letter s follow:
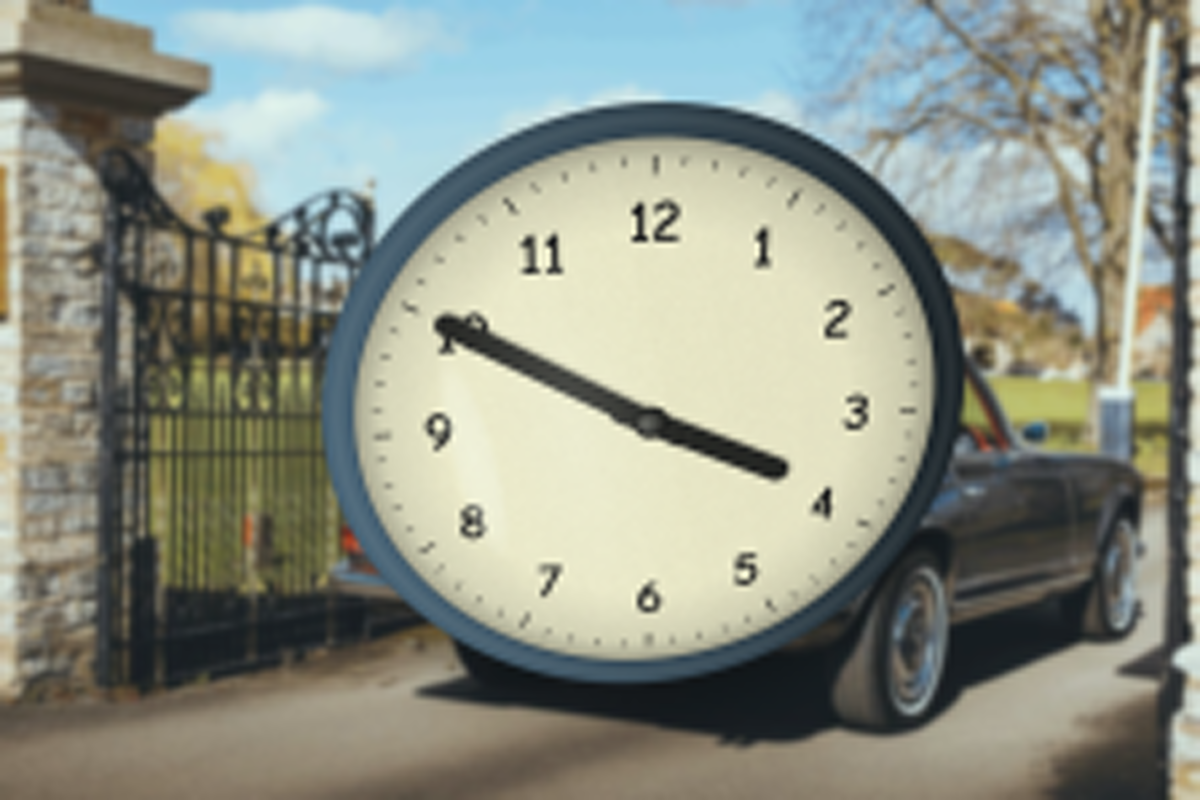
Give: 3h50
